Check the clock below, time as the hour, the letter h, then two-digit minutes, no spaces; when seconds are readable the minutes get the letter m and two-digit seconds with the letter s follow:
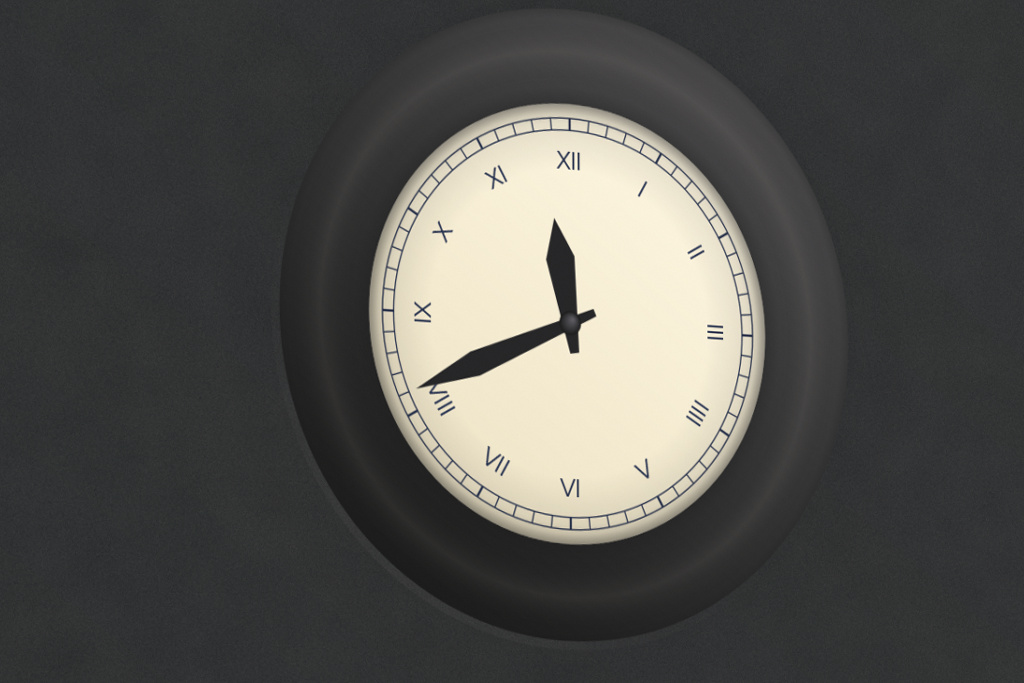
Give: 11h41
